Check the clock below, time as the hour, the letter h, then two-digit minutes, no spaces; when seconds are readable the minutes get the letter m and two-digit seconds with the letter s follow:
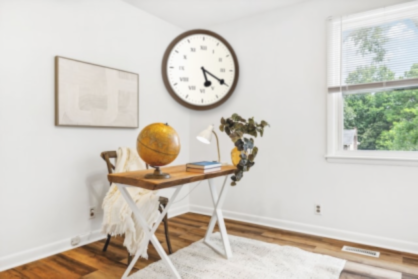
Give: 5h20
